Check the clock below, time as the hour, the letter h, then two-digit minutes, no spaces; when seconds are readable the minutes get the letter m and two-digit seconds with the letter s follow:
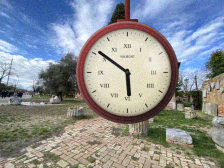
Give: 5h51
